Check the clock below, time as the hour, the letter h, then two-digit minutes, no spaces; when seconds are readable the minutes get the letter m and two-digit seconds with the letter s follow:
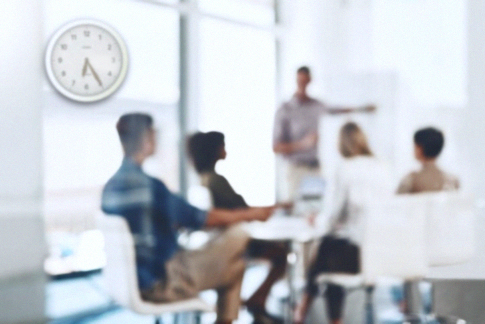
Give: 6h25
